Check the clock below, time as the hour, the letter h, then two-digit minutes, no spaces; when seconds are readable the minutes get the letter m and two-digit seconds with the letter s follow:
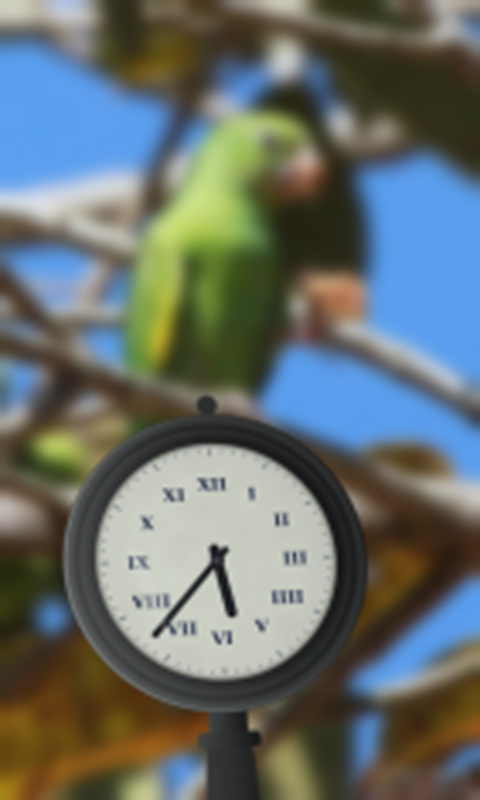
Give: 5h37
